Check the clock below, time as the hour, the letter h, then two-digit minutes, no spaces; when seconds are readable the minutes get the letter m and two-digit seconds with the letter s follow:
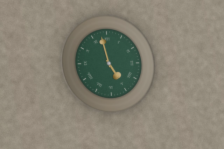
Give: 4h58
